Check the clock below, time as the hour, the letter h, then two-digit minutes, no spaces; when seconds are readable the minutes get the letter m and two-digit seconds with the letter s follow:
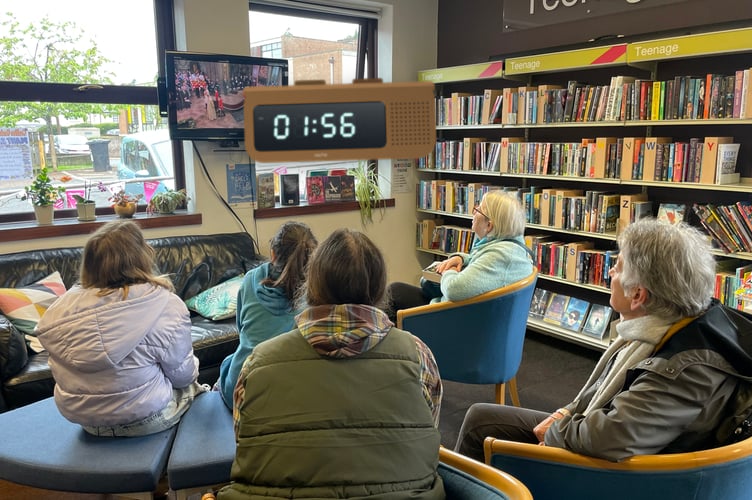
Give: 1h56
